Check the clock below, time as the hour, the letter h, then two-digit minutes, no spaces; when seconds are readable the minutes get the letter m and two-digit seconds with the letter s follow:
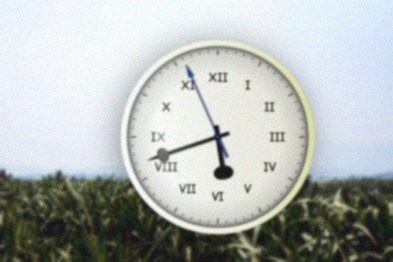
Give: 5h41m56s
